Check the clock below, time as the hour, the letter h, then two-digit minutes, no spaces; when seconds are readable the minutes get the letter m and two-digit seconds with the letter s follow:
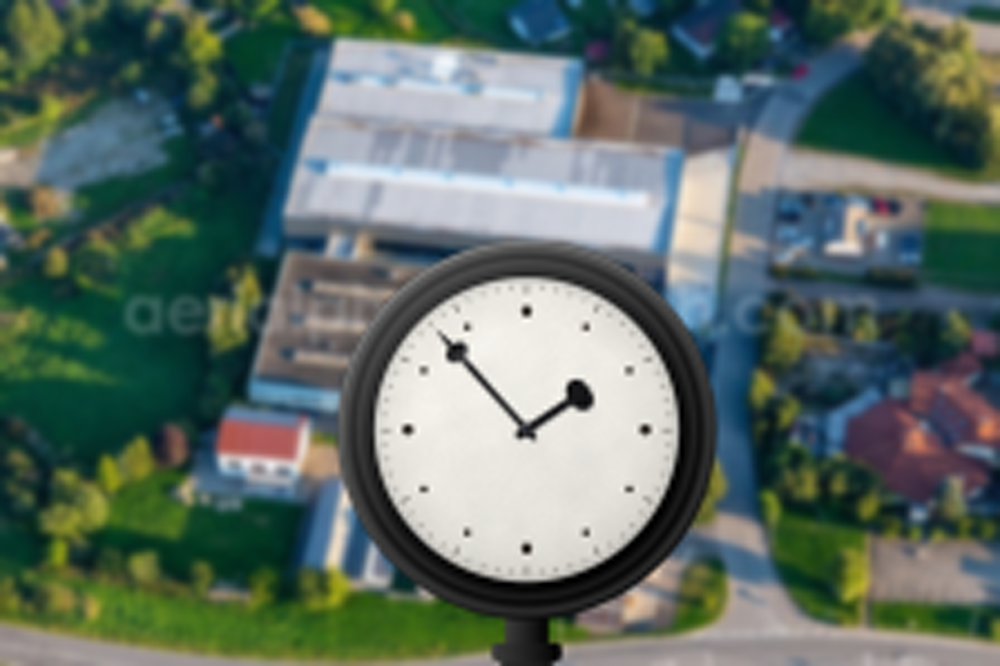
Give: 1h53
